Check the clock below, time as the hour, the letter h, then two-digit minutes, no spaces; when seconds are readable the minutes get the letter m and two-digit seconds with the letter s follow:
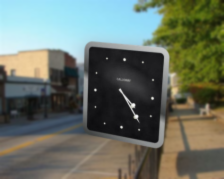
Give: 4h24
